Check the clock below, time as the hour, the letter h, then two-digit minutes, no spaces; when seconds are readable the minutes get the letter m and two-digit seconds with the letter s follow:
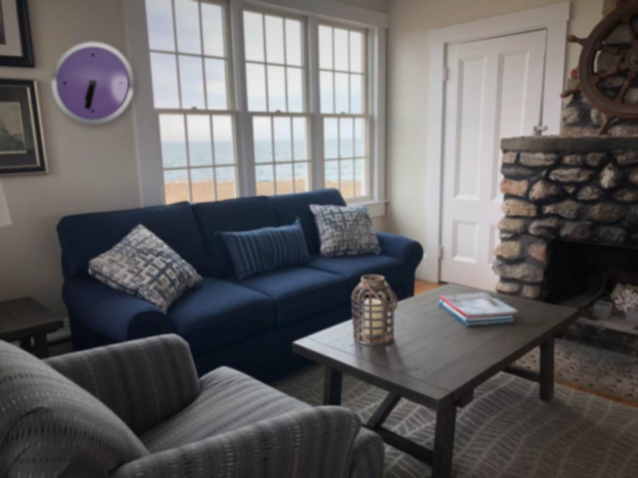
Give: 6h32
